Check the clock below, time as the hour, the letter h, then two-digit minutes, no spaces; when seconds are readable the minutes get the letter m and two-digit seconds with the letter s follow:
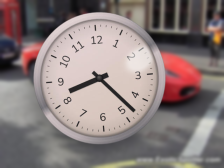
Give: 8h23
